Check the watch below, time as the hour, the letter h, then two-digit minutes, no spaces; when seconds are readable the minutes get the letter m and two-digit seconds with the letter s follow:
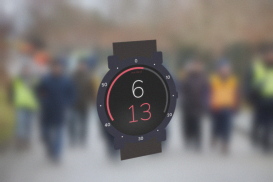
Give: 6h13
